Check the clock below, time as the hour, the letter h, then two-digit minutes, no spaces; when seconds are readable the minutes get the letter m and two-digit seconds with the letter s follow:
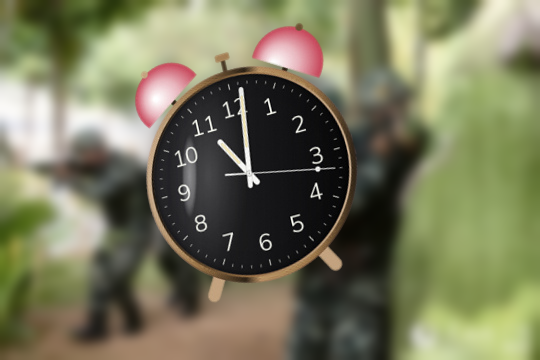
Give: 11h01m17s
